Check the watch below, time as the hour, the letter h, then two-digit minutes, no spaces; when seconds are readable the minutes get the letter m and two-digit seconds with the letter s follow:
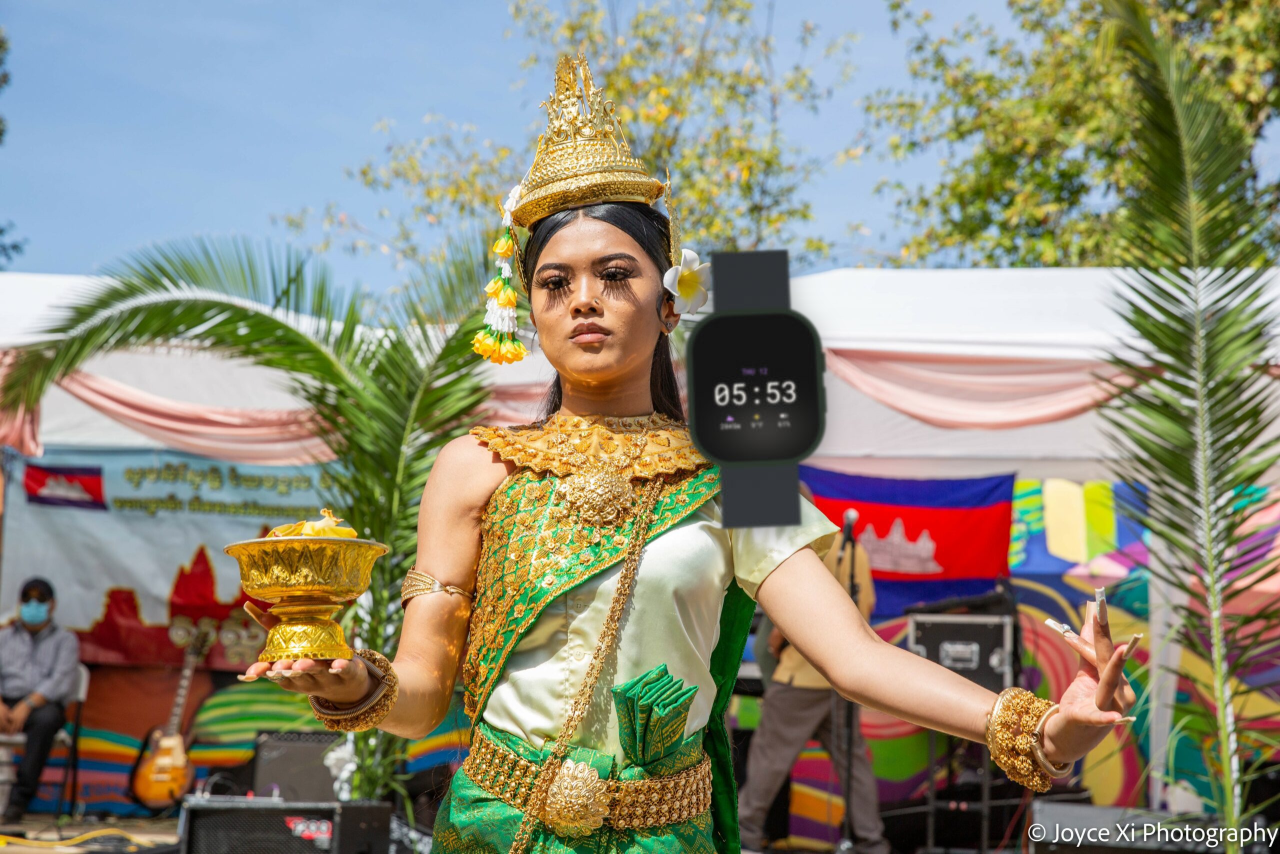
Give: 5h53
